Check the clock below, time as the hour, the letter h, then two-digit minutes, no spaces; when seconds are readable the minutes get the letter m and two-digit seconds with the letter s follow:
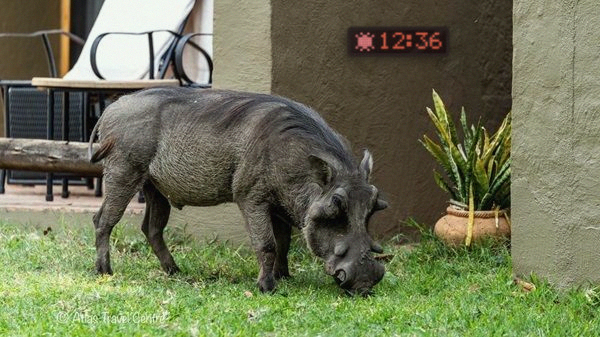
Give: 12h36
